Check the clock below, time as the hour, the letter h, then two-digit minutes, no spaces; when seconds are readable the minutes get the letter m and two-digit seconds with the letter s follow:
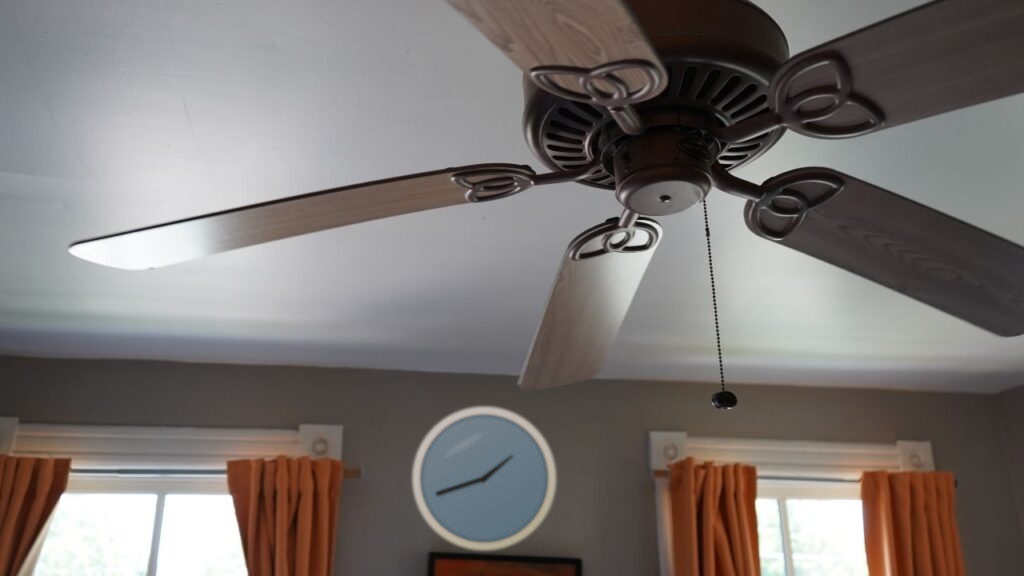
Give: 1h42
